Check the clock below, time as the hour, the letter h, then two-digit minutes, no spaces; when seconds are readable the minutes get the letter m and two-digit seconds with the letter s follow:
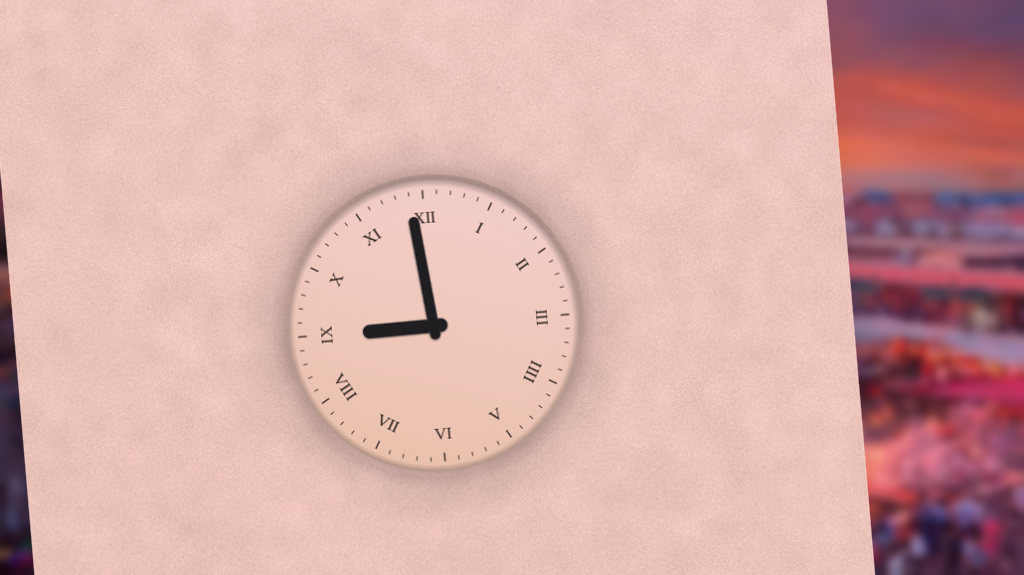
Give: 8h59
